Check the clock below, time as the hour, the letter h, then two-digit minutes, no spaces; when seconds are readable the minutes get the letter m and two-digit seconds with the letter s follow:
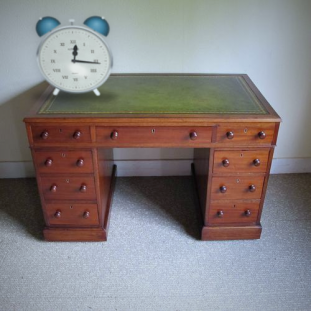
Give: 12h16
